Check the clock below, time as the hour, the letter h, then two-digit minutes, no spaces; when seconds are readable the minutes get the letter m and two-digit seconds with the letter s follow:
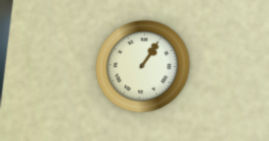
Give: 1h05
